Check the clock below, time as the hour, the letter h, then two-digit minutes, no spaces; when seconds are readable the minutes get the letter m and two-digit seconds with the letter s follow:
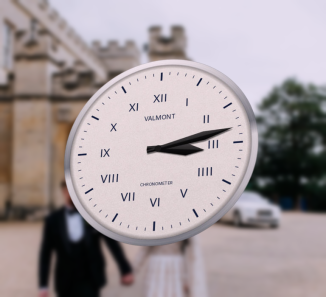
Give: 3h13
